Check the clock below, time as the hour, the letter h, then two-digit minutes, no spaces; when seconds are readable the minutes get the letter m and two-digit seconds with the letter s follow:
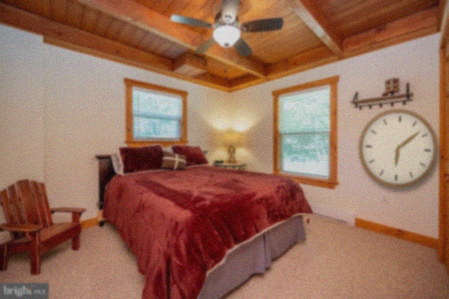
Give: 6h08
